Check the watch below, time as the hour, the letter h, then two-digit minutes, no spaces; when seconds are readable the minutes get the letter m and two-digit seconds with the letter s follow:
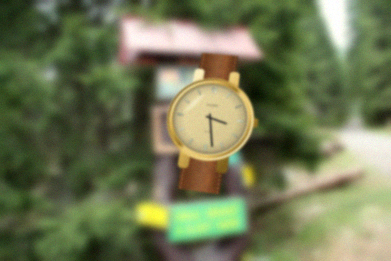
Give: 3h28
